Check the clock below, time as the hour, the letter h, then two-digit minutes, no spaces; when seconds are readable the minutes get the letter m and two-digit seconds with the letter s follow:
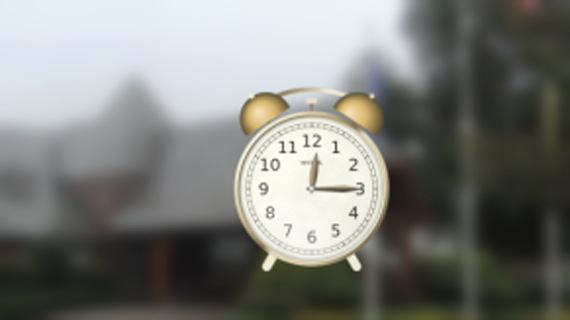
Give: 12h15
